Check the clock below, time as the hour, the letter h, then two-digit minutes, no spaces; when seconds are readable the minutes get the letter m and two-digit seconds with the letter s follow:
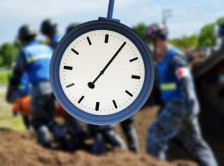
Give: 7h05
